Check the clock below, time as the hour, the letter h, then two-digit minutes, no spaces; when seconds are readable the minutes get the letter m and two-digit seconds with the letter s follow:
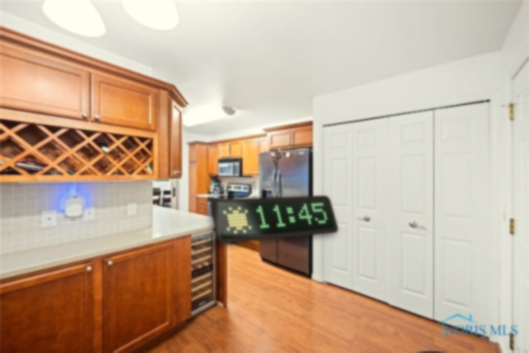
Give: 11h45
